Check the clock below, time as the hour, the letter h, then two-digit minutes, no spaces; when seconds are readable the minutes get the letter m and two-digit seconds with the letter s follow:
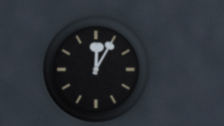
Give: 12h05
